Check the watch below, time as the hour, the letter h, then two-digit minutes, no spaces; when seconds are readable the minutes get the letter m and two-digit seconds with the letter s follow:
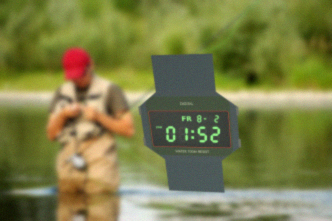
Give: 1h52
